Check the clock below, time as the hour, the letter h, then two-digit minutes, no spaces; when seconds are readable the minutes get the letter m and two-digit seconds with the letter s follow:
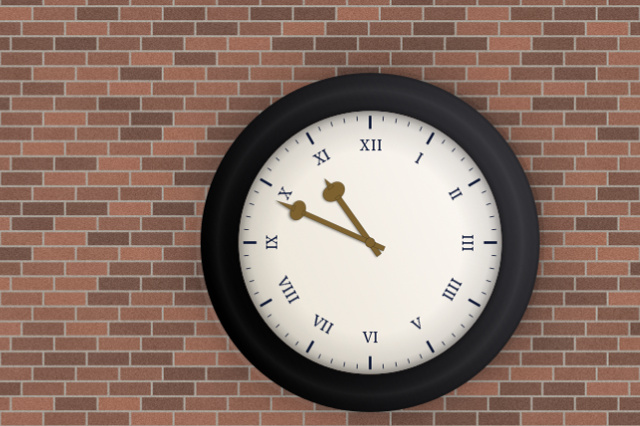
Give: 10h49
